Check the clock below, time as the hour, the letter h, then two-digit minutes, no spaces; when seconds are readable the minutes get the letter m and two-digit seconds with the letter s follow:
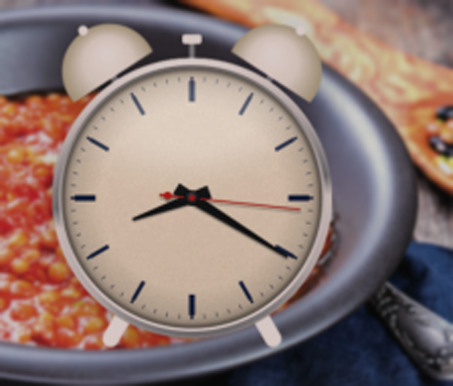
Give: 8h20m16s
